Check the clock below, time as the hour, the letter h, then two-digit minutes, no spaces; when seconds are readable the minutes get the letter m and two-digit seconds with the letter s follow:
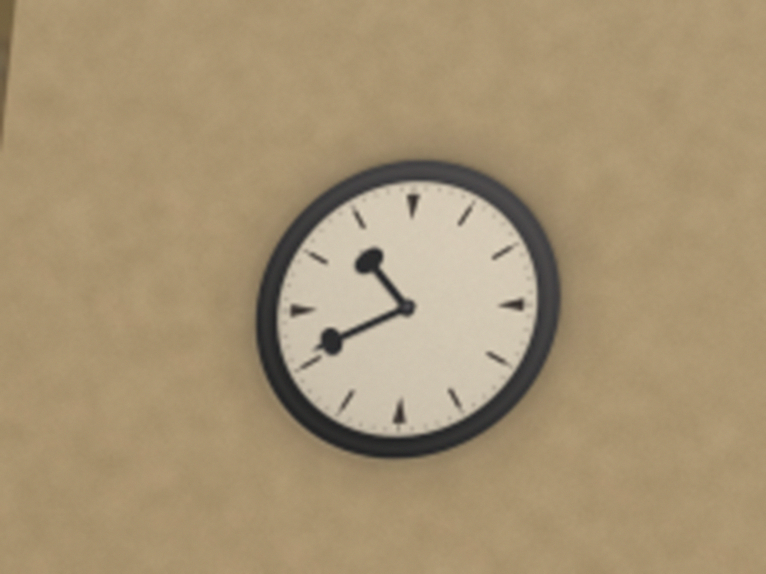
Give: 10h41
